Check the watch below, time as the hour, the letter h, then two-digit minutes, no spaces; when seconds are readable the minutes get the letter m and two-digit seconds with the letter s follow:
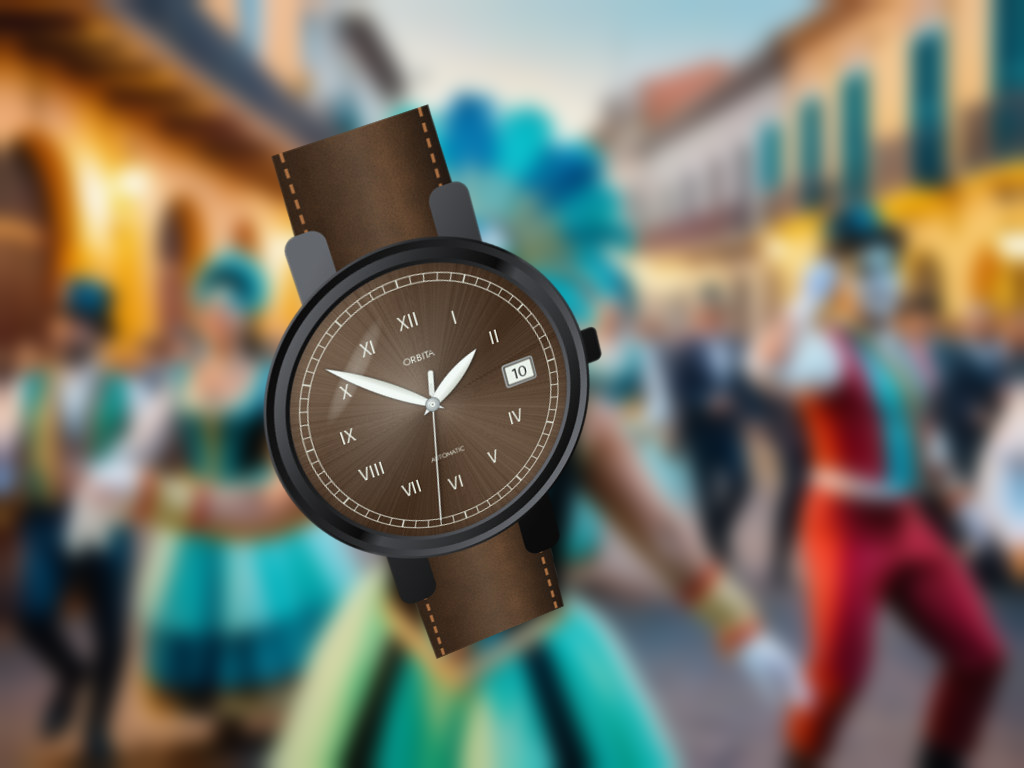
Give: 1h51m32s
